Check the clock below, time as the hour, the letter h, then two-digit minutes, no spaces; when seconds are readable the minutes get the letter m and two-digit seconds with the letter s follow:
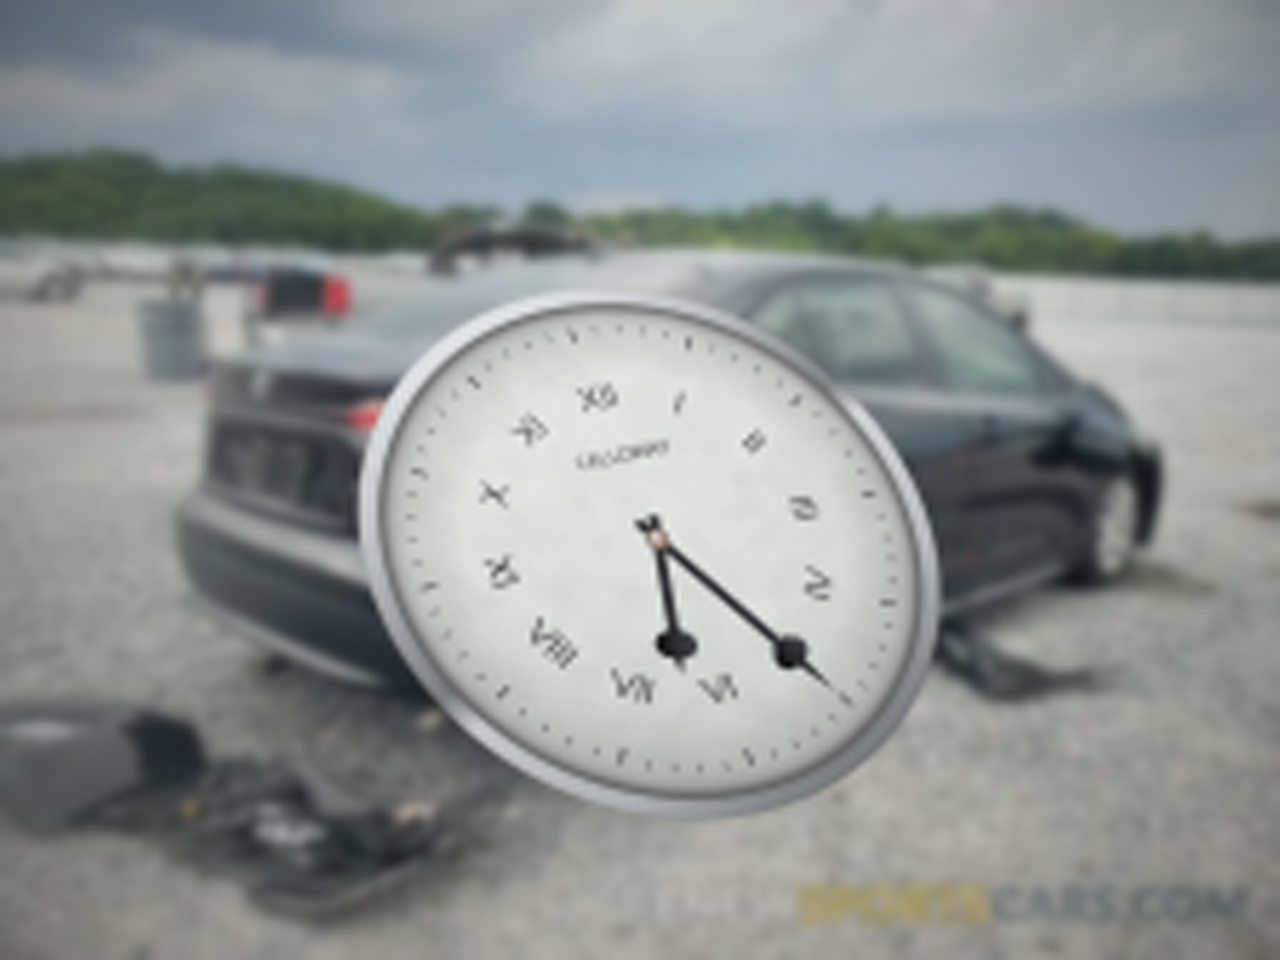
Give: 6h25
